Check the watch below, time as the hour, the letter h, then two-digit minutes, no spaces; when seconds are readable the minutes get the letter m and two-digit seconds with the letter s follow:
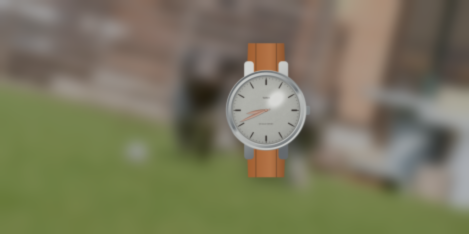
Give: 8h41
